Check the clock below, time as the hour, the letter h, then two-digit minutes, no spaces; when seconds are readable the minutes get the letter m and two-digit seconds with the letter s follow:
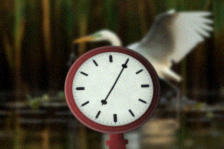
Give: 7h05
